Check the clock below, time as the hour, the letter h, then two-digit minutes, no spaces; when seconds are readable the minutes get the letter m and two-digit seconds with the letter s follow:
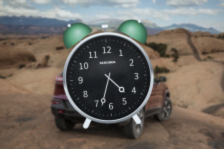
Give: 4h33
